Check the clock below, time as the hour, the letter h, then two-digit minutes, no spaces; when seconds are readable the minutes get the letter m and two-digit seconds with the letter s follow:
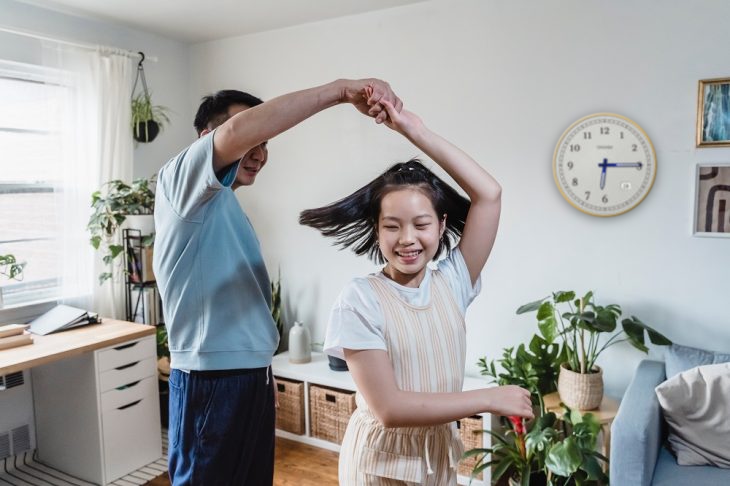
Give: 6h15
